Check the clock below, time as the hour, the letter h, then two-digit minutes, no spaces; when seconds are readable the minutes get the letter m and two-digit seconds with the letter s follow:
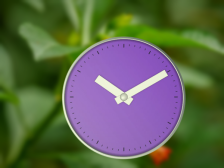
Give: 10h10
